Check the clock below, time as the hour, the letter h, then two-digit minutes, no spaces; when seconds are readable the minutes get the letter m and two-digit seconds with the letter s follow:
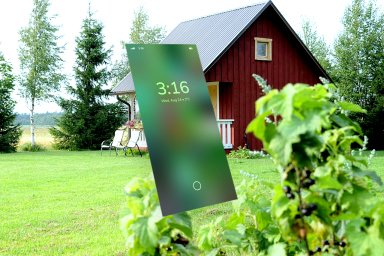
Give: 3h16
